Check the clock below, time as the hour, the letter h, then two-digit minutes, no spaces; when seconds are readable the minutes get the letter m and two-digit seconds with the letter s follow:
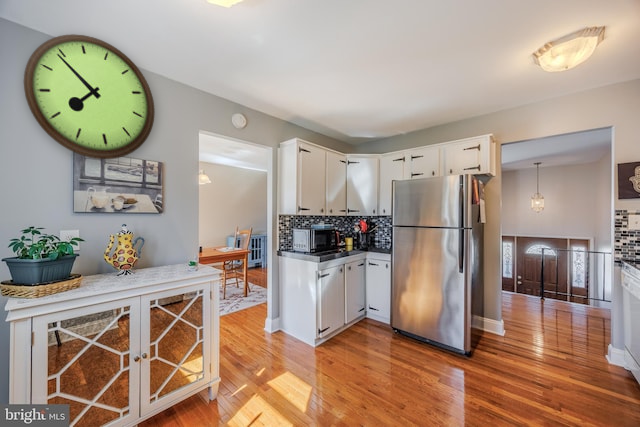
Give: 7h54
